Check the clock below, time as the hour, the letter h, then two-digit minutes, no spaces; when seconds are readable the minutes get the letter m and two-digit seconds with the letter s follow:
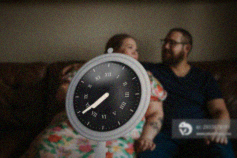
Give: 7h39
